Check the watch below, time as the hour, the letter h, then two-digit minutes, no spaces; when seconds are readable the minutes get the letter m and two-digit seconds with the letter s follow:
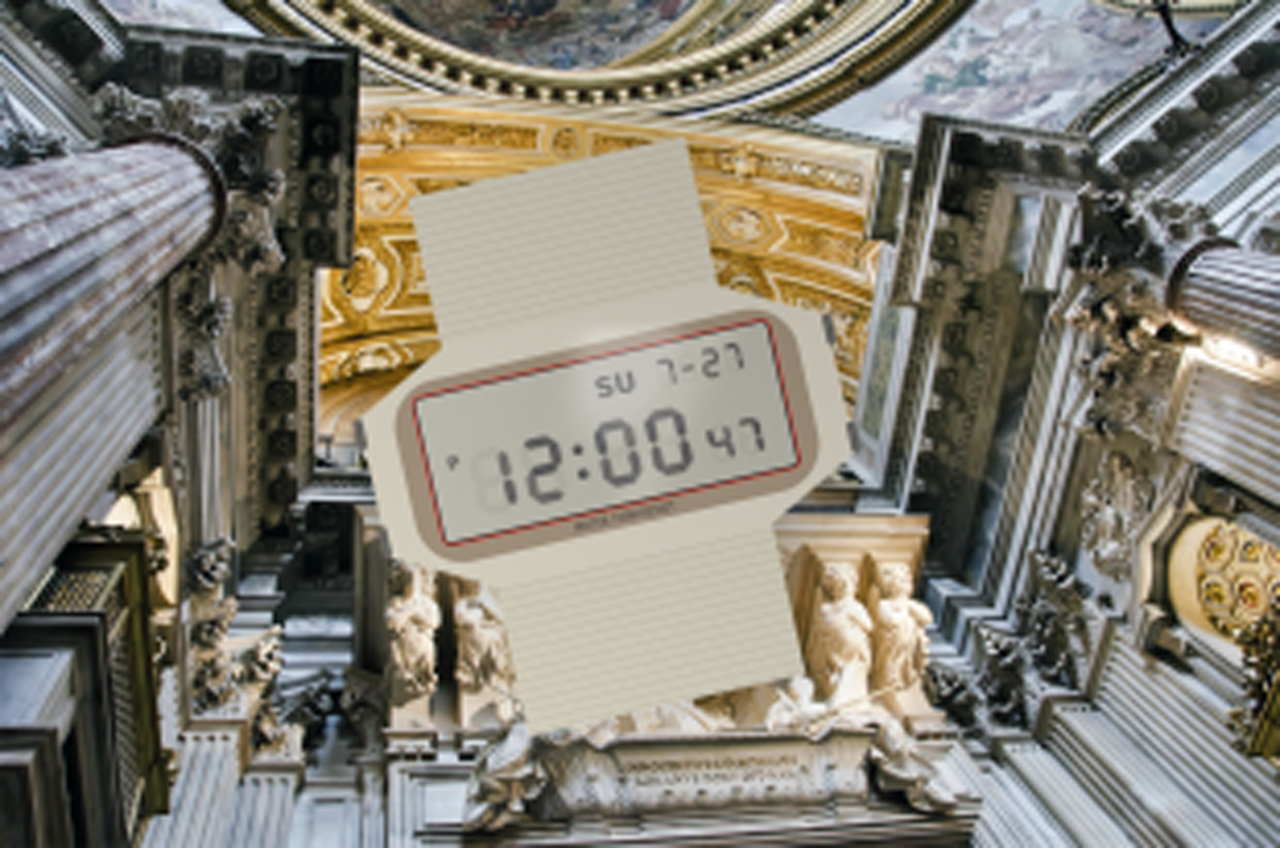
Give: 12h00m47s
